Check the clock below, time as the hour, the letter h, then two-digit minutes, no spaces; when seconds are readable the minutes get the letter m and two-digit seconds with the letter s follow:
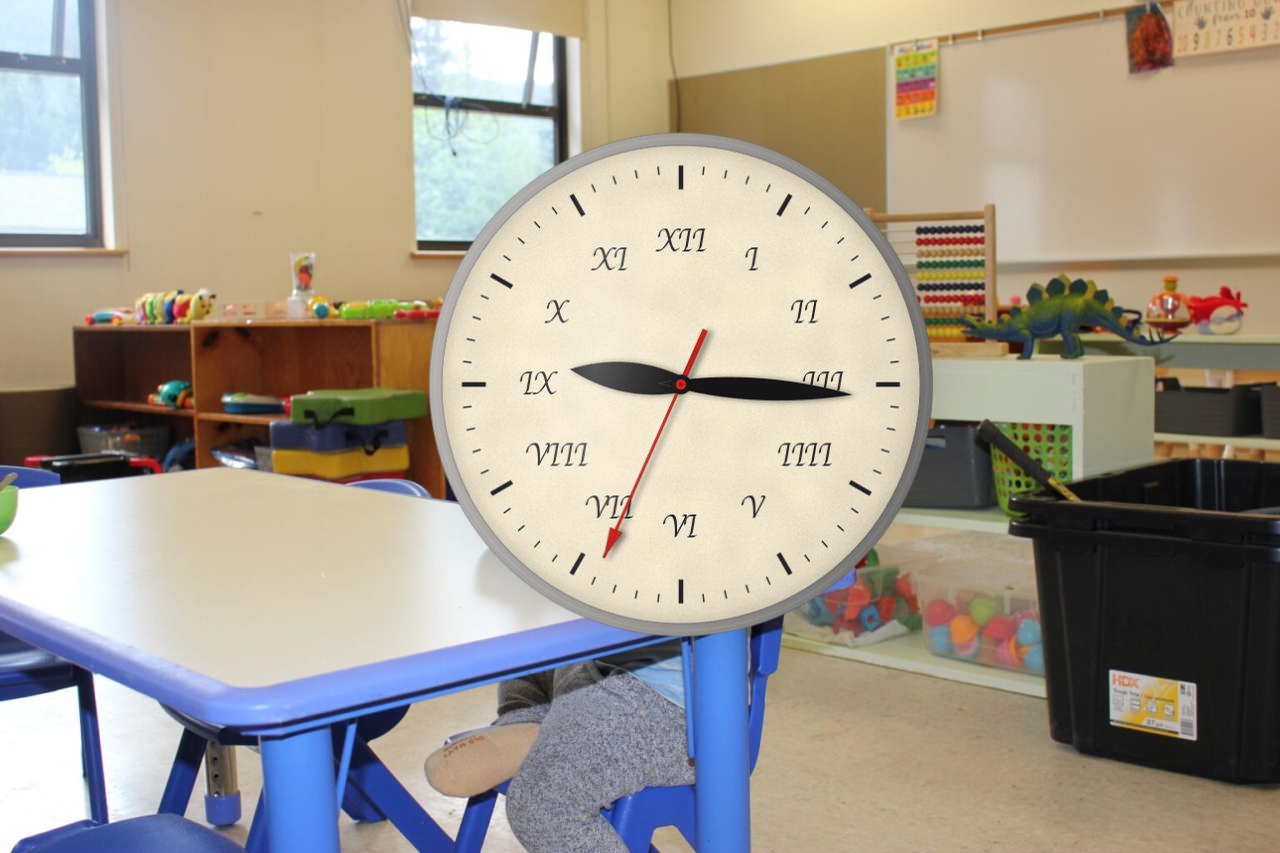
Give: 9h15m34s
